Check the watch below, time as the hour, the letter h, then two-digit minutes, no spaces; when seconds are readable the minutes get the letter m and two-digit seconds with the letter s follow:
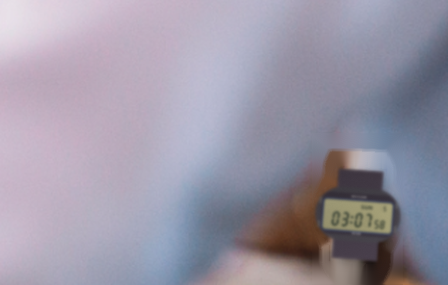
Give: 3h07
